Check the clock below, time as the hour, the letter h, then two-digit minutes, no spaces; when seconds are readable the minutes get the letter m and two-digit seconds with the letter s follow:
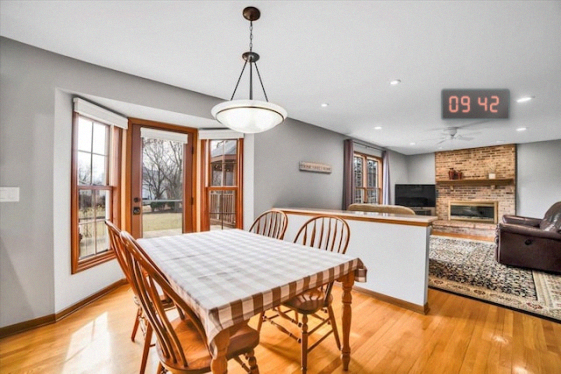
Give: 9h42
